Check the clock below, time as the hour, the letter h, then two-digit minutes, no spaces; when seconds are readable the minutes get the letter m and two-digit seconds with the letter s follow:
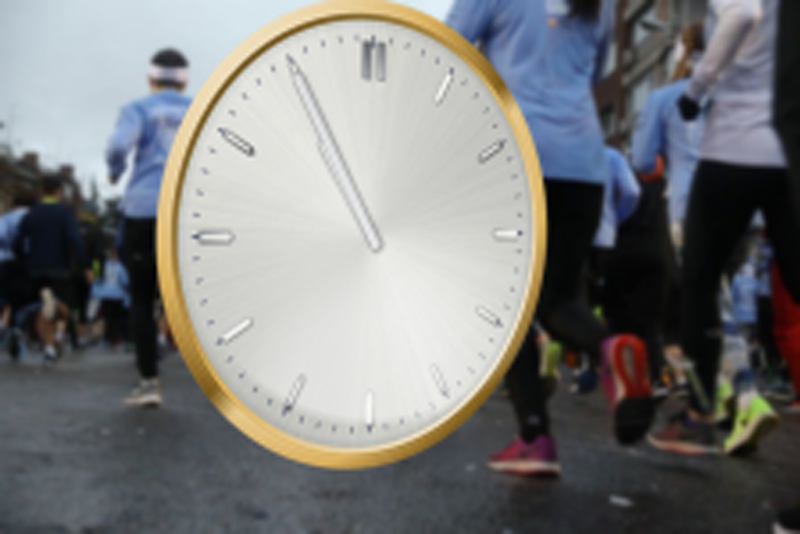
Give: 10h55
